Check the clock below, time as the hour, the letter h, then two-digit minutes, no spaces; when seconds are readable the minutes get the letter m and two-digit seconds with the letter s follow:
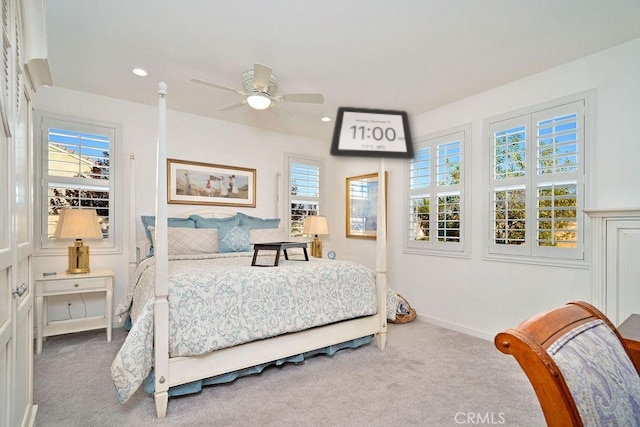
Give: 11h00
